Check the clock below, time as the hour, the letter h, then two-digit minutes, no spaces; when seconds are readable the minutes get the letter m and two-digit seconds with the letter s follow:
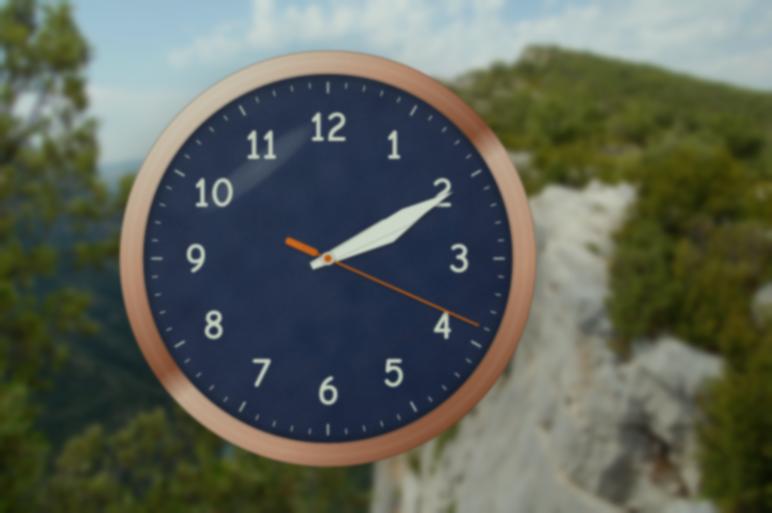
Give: 2h10m19s
